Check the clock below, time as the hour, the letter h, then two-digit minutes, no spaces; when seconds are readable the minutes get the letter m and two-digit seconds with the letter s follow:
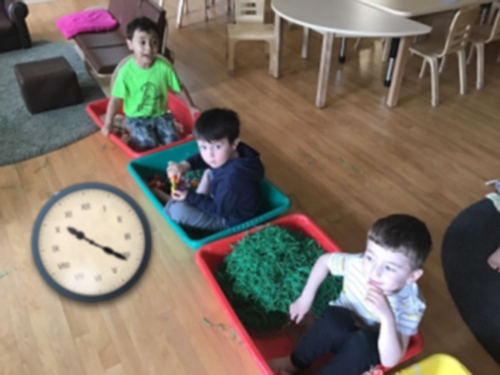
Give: 10h21
